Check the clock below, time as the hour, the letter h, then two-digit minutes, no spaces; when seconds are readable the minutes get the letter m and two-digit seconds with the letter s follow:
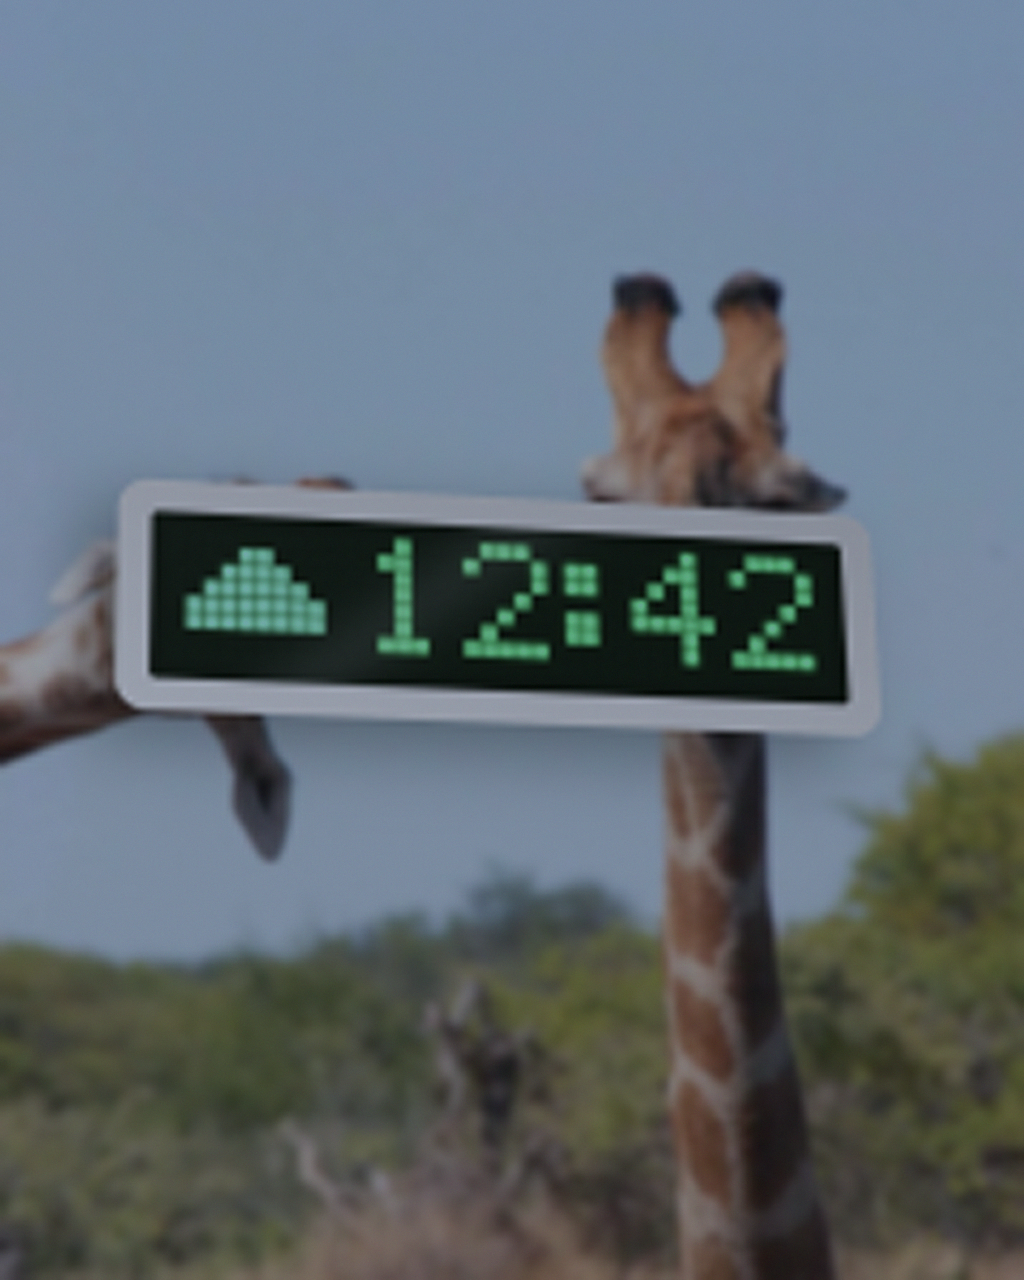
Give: 12h42
